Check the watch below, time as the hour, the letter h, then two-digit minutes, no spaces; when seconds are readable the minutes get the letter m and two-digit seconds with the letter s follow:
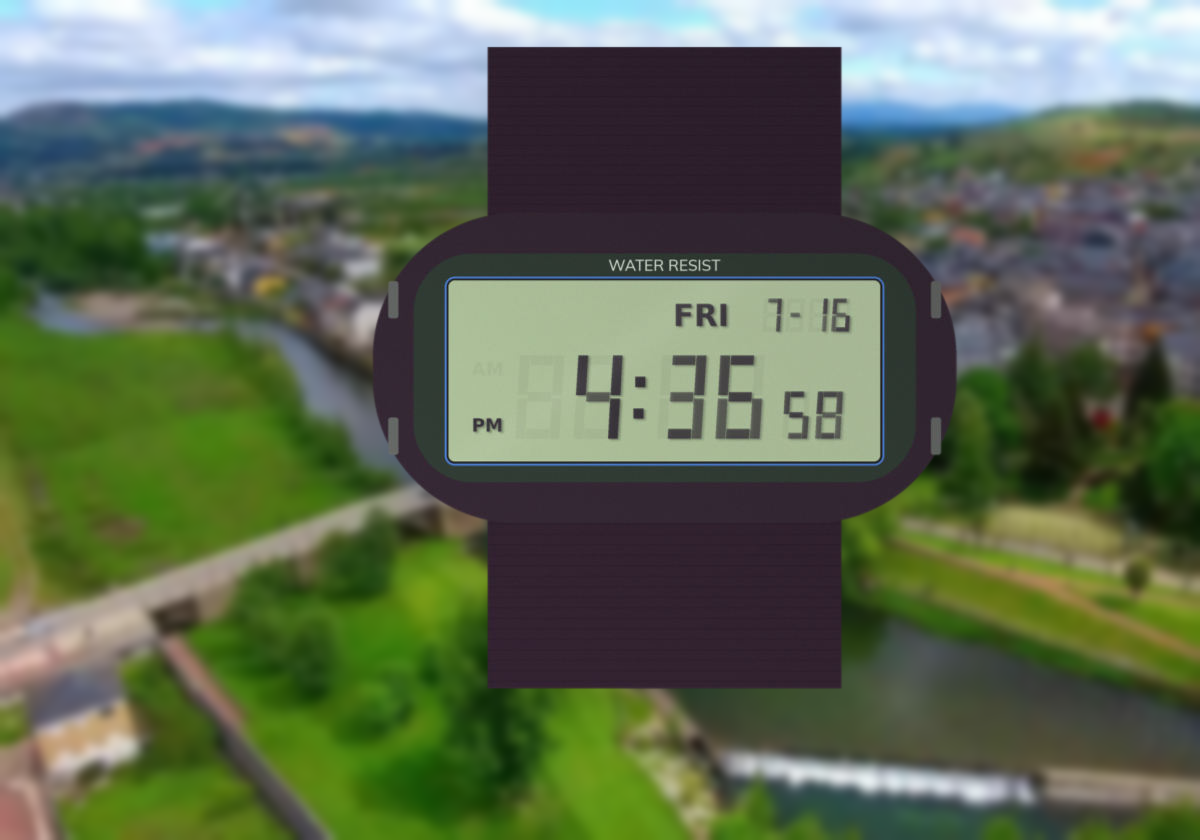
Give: 4h36m58s
